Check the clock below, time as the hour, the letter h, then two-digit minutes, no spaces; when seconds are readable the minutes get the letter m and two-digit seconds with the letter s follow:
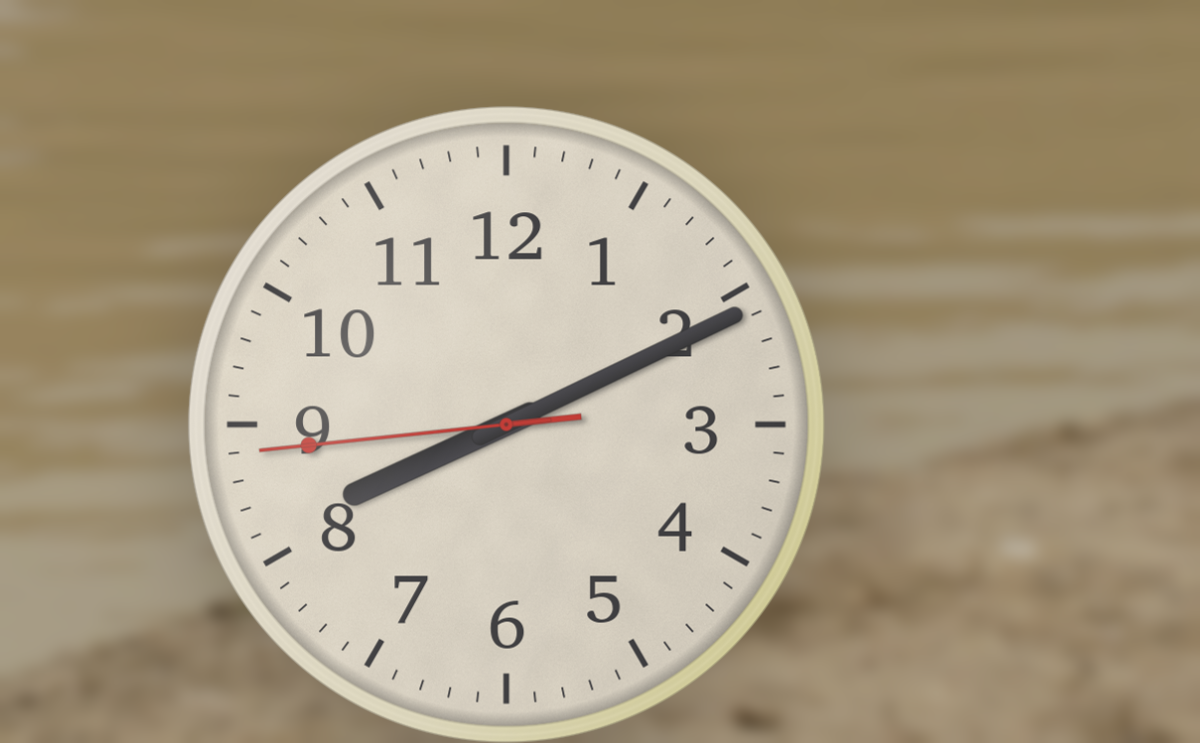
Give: 8h10m44s
